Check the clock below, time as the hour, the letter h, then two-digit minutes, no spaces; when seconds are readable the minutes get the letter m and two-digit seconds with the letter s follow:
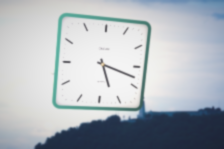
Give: 5h18
